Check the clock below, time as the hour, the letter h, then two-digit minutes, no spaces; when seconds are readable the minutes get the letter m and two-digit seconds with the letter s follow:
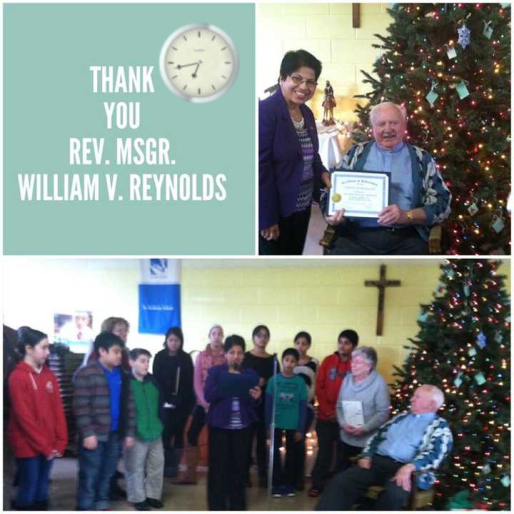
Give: 6h43
